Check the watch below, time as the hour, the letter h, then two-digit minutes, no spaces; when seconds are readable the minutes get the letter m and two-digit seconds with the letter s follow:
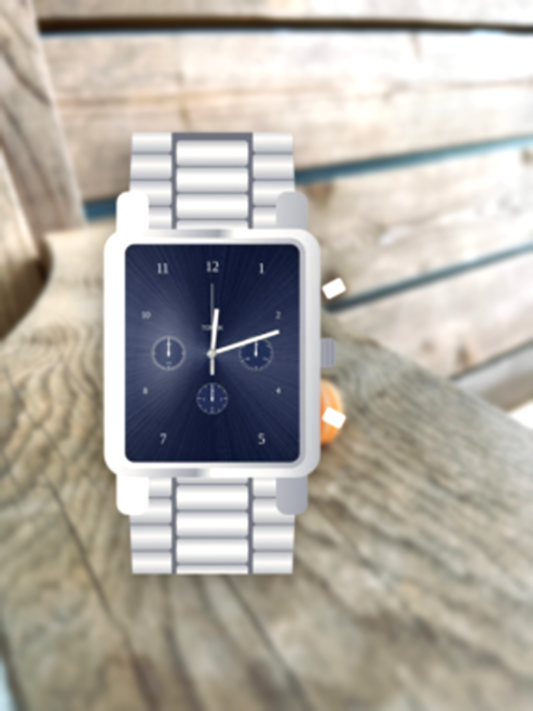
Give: 12h12
